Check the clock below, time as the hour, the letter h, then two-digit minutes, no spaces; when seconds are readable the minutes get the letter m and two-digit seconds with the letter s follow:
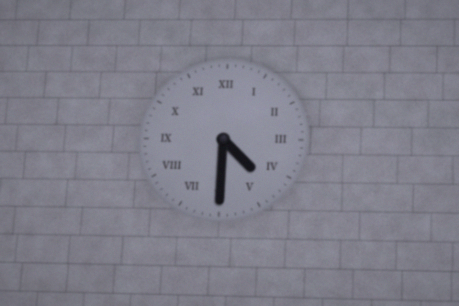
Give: 4h30
